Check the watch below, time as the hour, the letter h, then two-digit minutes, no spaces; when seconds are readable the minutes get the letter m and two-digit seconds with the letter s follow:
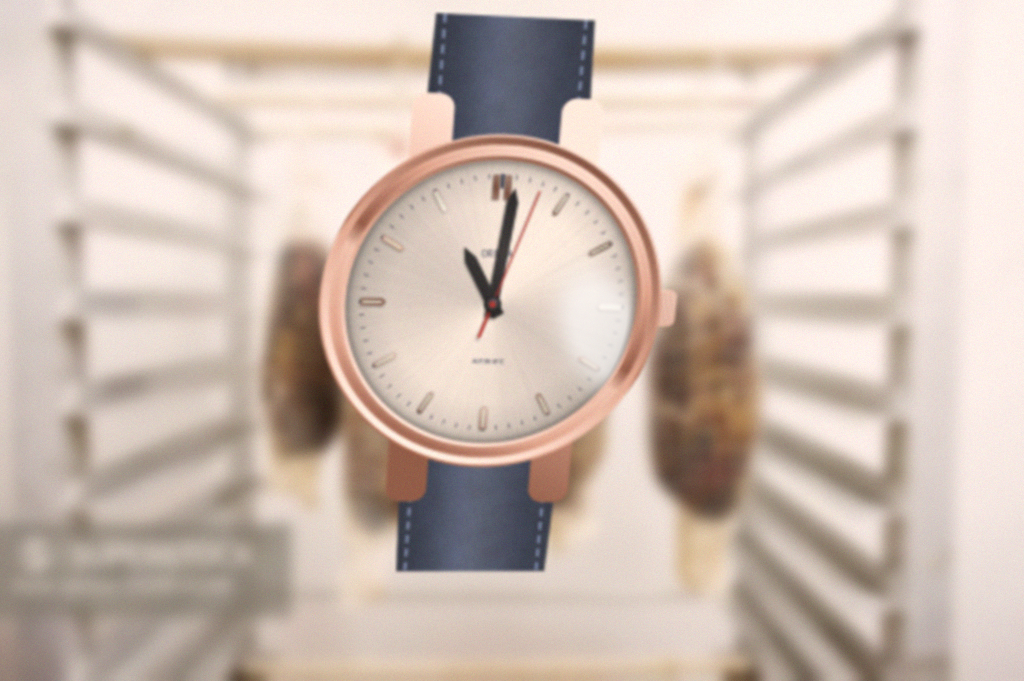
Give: 11h01m03s
